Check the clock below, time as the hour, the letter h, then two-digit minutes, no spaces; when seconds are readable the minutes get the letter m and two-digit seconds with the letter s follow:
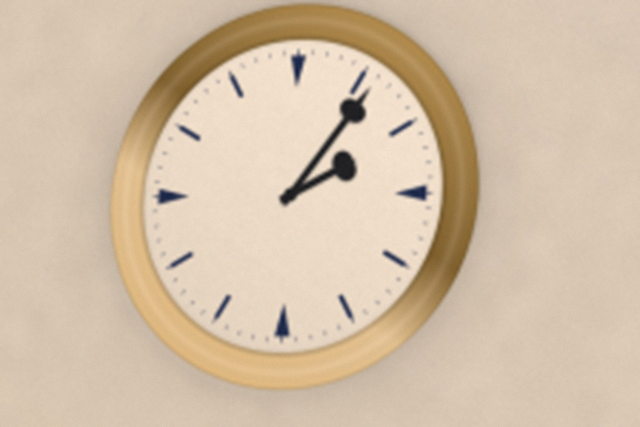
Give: 2h06
